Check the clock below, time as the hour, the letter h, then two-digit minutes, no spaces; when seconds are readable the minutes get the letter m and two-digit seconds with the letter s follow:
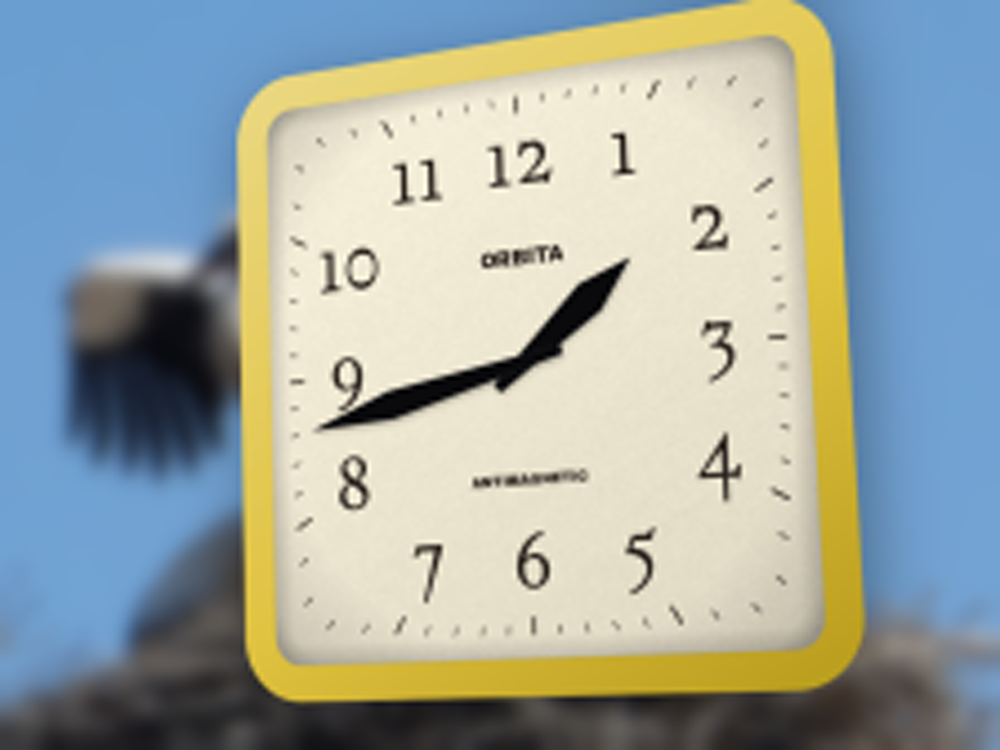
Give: 1h43
